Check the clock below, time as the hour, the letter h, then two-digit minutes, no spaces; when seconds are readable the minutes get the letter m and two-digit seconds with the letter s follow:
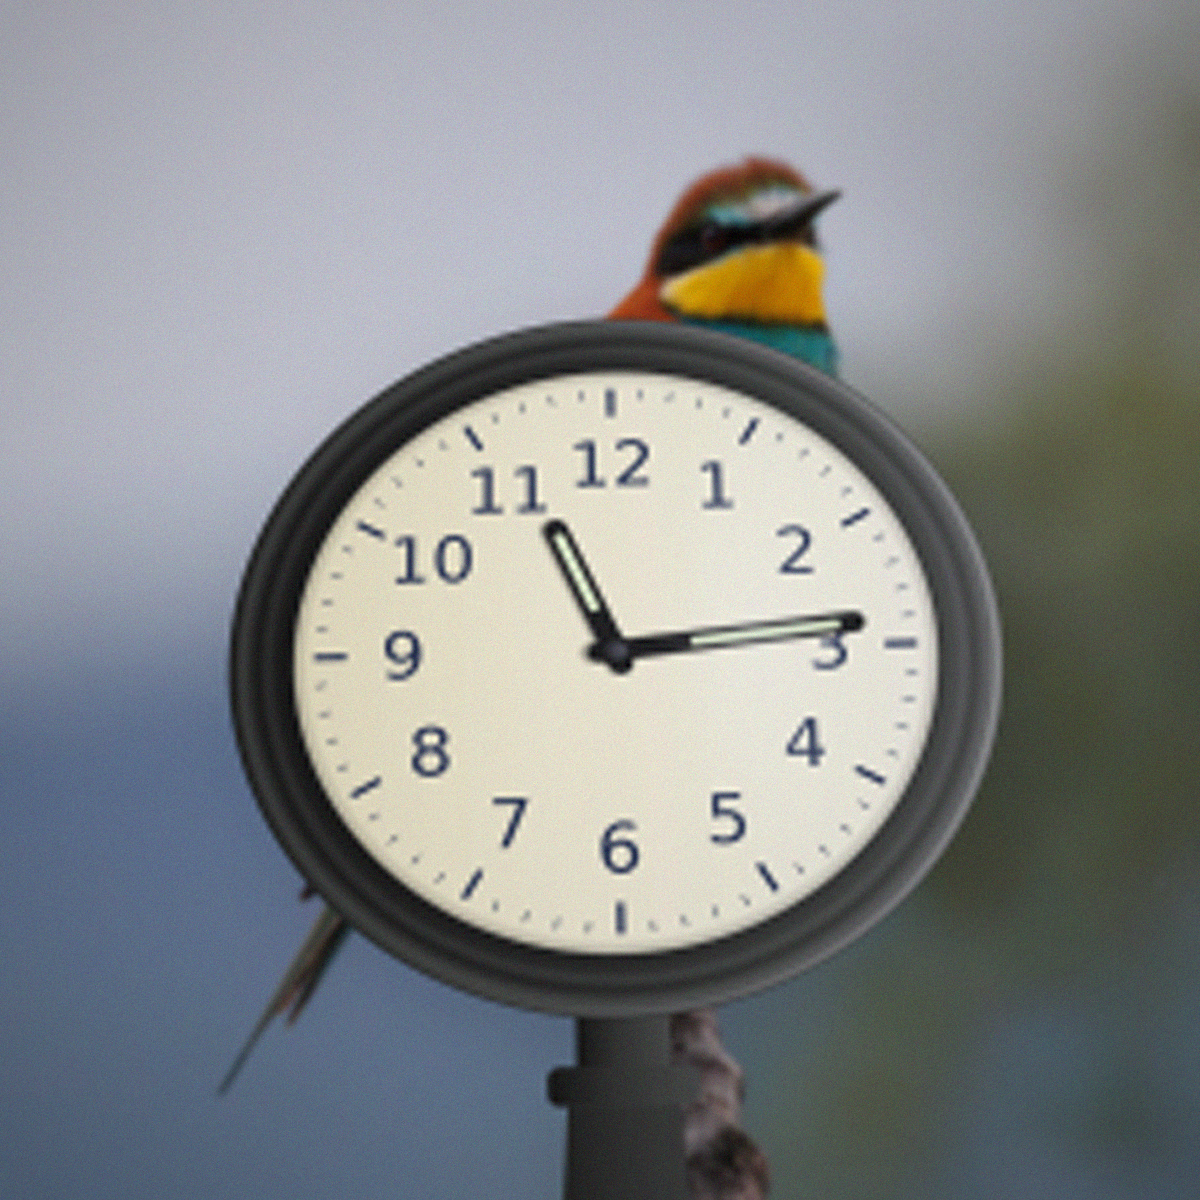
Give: 11h14
